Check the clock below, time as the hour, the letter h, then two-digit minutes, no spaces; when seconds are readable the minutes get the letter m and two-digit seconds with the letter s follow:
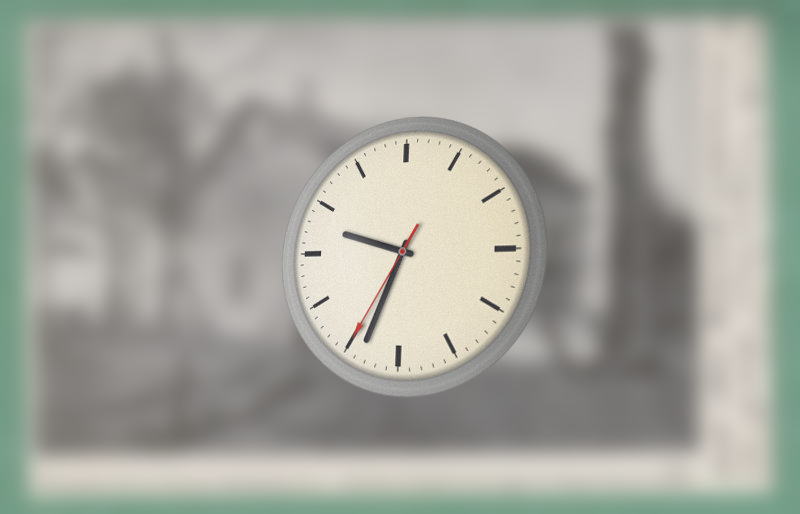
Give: 9h33m35s
